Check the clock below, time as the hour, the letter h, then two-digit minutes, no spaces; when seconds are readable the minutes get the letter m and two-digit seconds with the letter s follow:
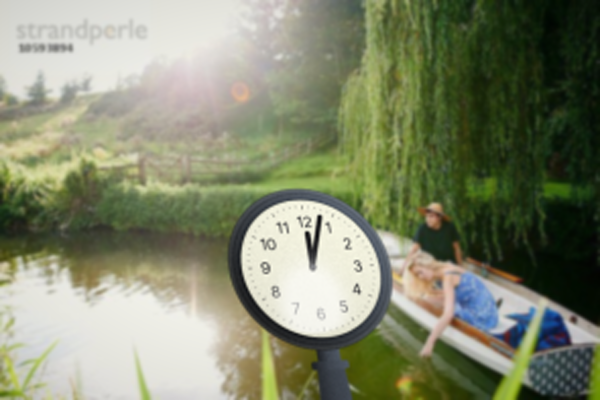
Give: 12h03
